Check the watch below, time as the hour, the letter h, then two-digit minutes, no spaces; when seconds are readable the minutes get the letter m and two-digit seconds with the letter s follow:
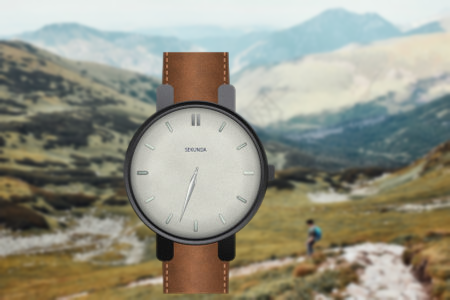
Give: 6h33
